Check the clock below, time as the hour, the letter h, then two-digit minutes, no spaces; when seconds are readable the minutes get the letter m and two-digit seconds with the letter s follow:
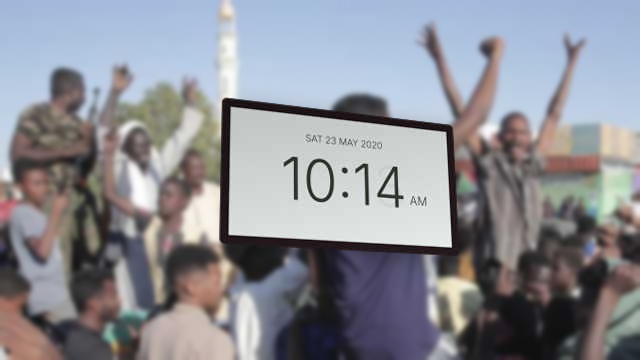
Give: 10h14
